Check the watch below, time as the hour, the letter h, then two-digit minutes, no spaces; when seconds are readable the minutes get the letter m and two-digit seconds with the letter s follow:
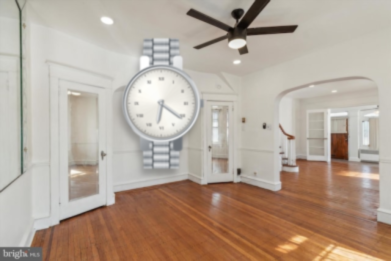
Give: 6h21
